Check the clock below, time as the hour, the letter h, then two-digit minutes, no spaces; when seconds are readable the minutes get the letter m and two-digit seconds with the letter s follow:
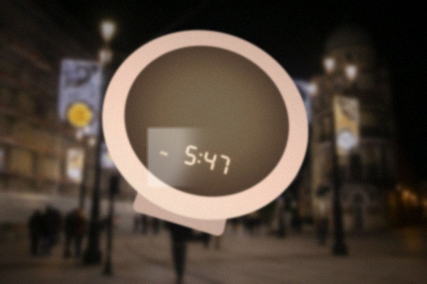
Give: 5h47
